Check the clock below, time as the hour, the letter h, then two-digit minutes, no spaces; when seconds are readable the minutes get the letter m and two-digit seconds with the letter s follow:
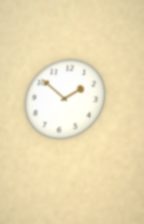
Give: 1h51
